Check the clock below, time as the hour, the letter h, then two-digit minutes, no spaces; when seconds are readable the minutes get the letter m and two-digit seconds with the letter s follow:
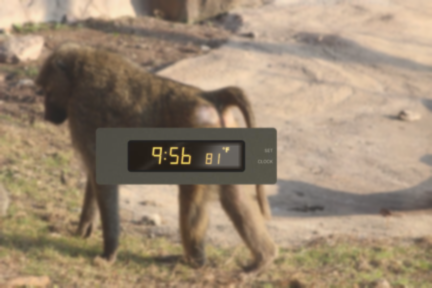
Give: 9h56
